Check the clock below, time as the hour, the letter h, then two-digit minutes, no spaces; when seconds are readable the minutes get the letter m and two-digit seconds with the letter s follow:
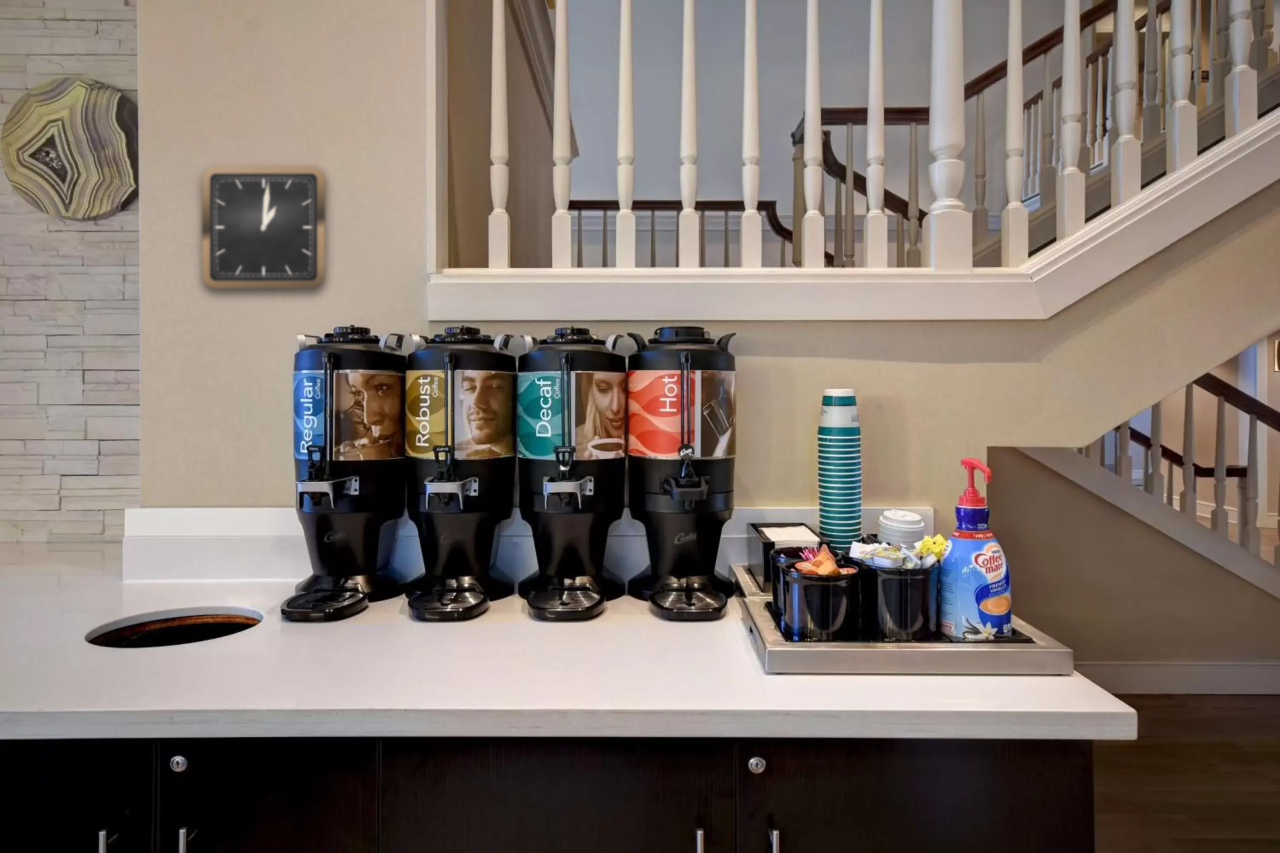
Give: 1h01
